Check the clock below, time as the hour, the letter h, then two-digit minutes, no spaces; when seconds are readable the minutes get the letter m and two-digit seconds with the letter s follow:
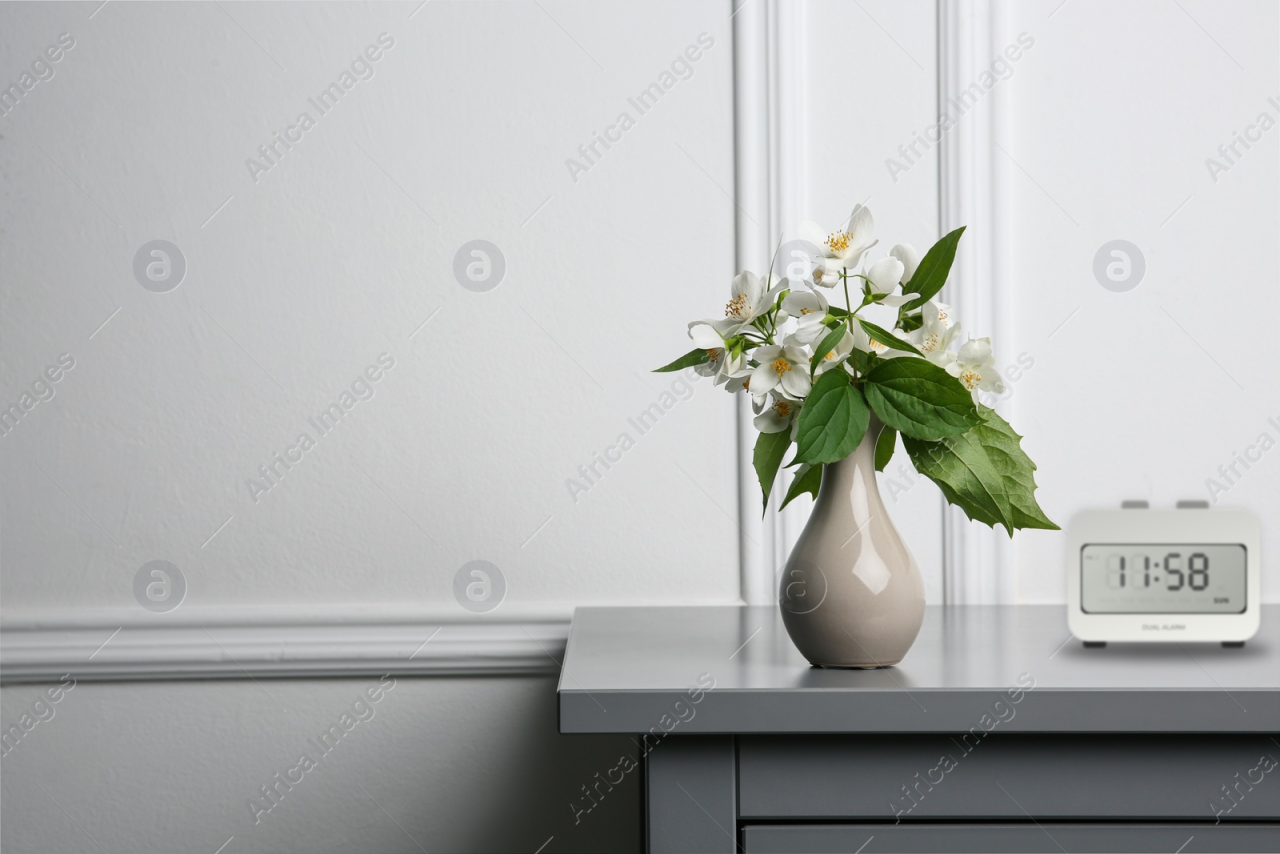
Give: 11h58
